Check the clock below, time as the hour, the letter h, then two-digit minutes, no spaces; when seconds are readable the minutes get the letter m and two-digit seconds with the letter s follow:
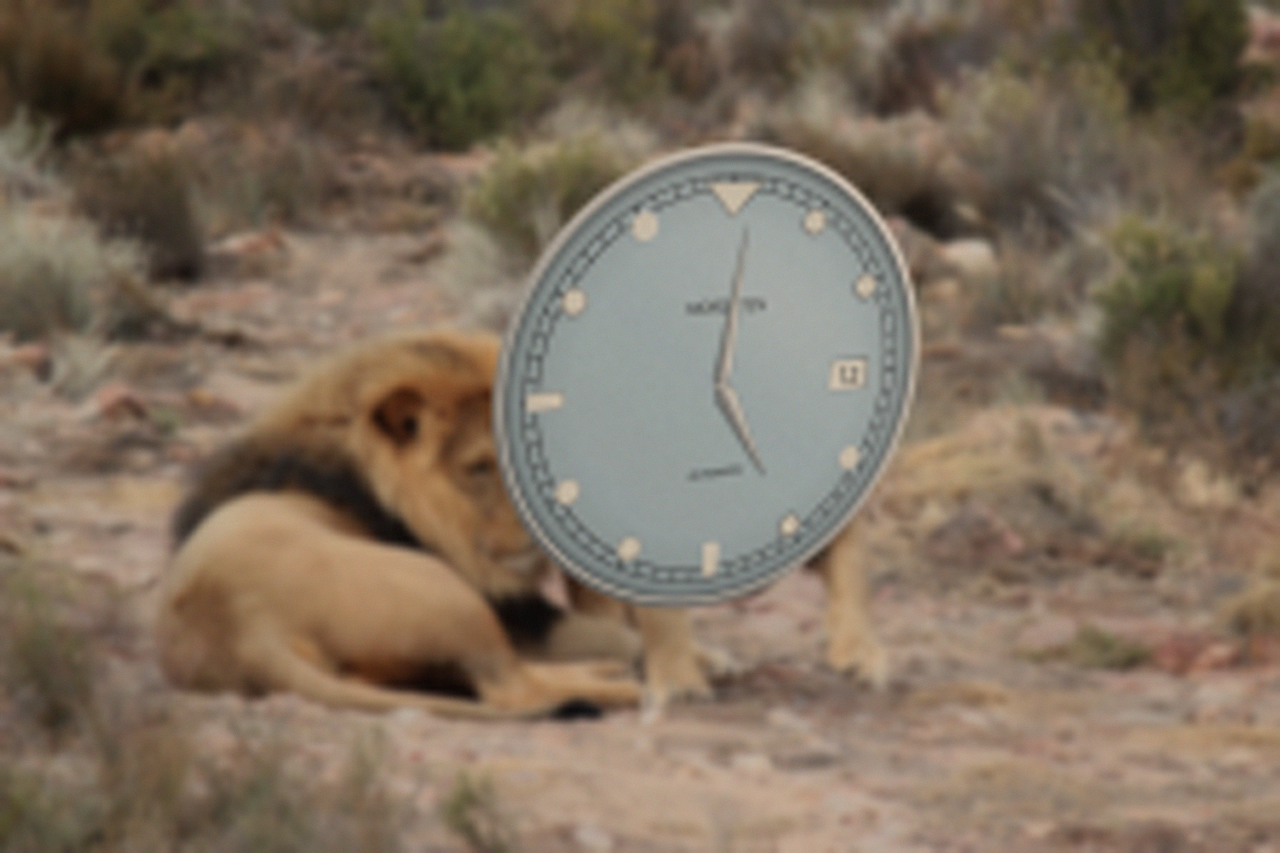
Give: 5h01
